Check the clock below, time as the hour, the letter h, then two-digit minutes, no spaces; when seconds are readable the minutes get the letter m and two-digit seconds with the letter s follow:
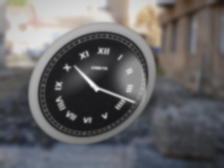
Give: 10h18
